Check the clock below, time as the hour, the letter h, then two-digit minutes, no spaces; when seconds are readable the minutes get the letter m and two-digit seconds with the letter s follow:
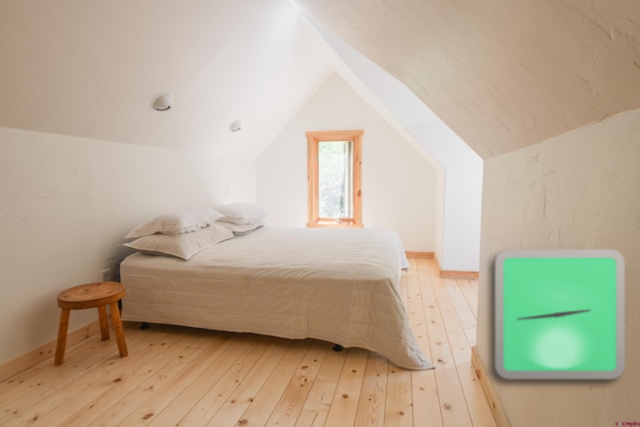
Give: 2h44
